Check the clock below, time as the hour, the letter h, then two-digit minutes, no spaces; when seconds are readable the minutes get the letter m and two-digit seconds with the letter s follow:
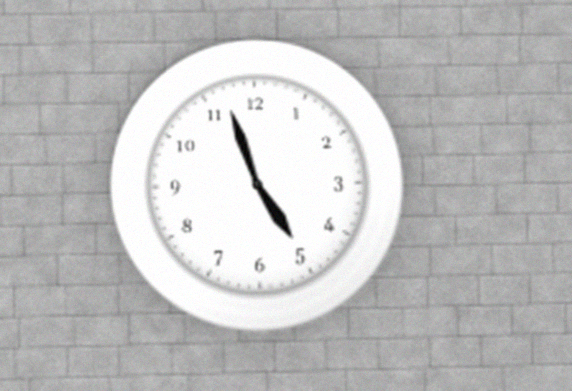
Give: 4h57
